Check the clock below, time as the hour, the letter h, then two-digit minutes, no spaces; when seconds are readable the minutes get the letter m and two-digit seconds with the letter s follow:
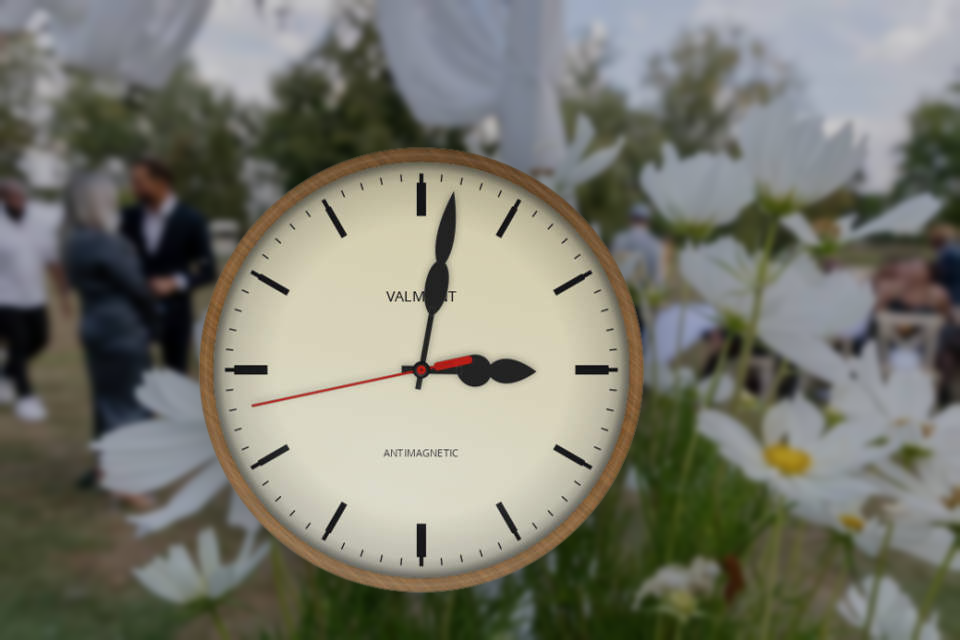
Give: 3h01m43s
